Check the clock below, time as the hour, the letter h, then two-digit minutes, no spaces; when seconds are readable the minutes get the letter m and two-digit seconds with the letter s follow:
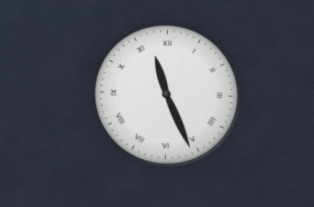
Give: 11h26
